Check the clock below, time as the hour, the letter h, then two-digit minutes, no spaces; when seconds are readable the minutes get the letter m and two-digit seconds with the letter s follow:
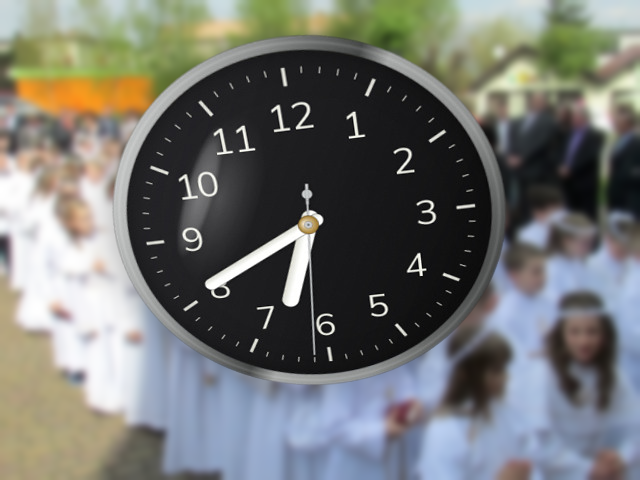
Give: 6h40m31s
